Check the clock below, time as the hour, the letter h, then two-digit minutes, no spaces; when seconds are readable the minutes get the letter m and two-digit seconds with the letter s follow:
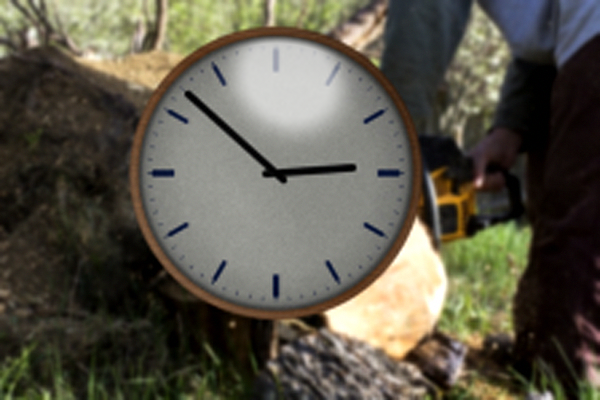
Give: 2h52
